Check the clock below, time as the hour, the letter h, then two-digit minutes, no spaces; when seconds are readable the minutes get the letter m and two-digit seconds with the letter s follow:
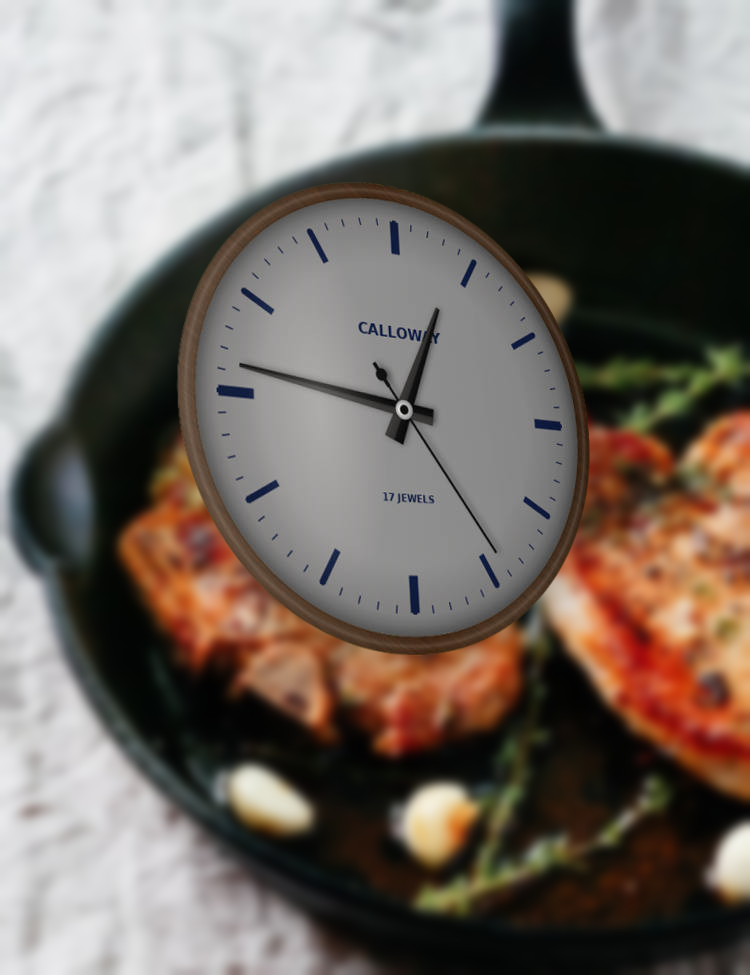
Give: 12h46m24s
